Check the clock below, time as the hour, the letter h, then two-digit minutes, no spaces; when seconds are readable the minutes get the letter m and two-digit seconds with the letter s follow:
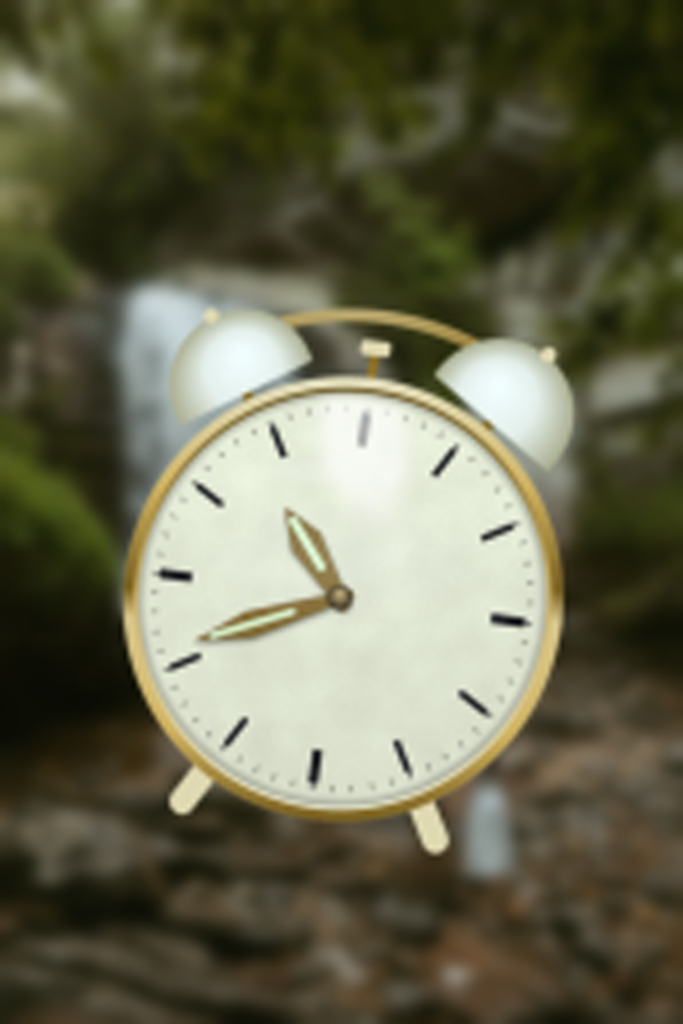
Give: 10h41
